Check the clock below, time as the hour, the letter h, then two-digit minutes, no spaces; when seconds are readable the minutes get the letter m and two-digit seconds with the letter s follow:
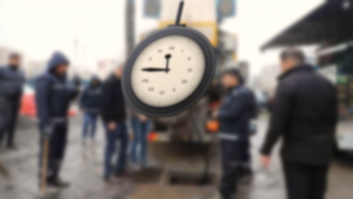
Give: 11h45
